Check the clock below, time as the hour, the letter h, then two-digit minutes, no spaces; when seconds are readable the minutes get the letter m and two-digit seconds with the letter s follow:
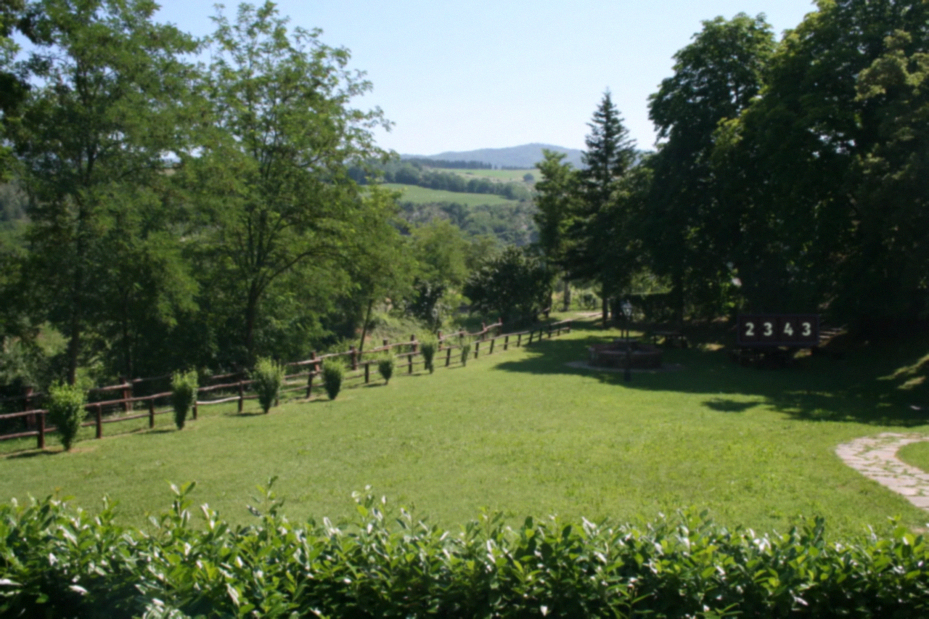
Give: 23h43
